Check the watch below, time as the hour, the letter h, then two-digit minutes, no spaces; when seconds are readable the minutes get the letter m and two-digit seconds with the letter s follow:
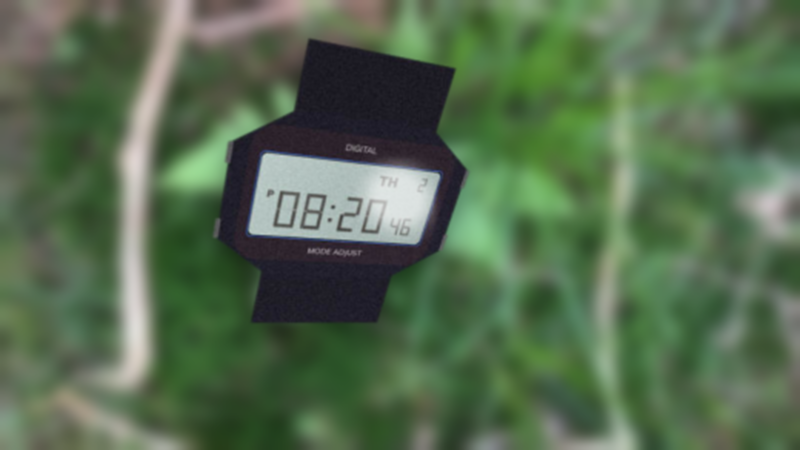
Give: 8h20m46s
